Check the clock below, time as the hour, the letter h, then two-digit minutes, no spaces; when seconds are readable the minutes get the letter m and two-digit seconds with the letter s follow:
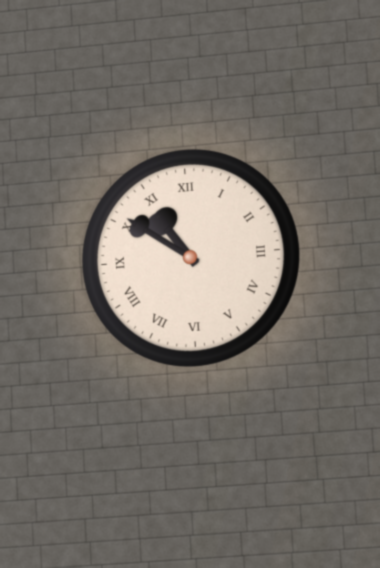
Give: 10h51
